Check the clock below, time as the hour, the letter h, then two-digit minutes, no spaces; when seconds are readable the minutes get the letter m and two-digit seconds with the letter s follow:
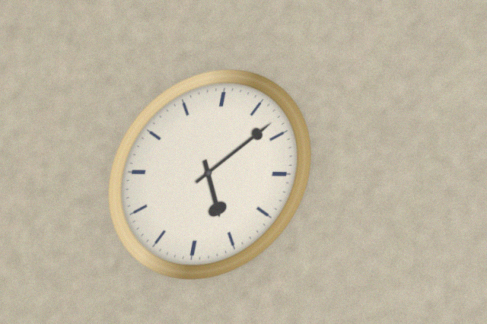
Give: 5h08
